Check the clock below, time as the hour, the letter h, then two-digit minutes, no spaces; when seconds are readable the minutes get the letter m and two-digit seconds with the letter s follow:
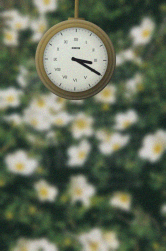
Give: 3h20
